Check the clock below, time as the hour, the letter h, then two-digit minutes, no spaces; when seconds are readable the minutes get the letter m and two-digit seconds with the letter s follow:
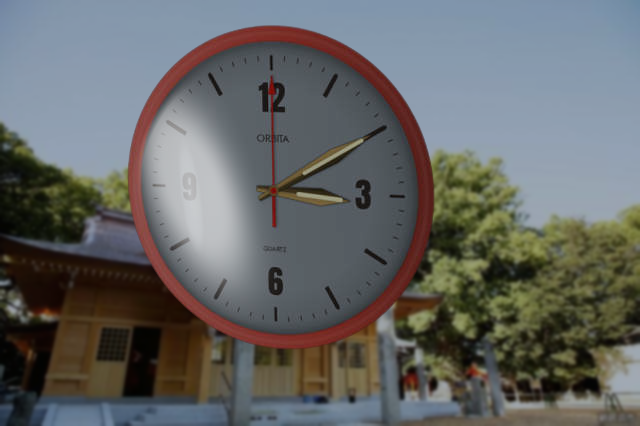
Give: 3h10m00s
